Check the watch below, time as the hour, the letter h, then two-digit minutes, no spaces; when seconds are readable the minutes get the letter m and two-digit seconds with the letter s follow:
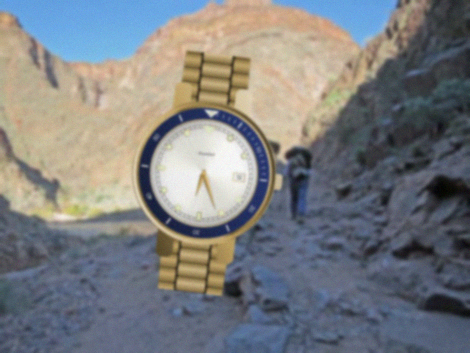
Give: 6h26
